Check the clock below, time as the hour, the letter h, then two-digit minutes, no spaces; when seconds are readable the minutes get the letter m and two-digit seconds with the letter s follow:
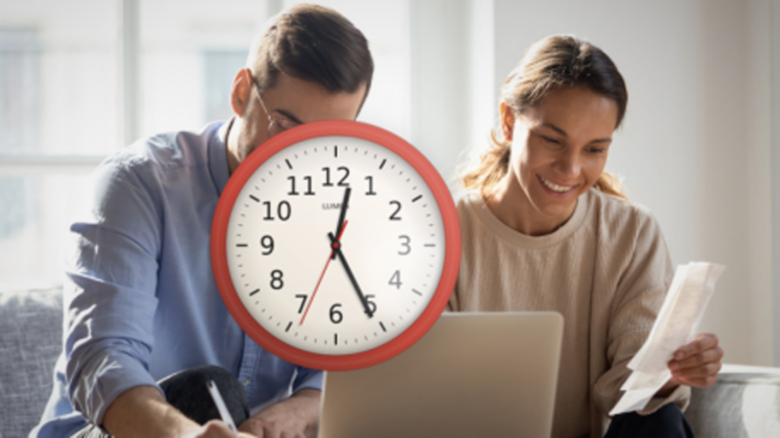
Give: 12h25m34s
